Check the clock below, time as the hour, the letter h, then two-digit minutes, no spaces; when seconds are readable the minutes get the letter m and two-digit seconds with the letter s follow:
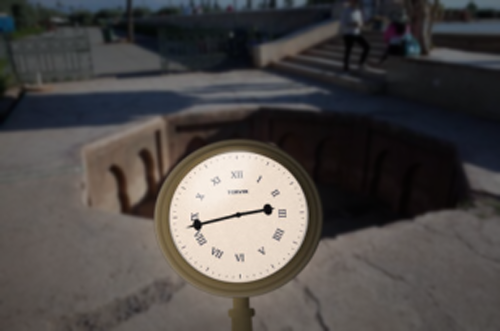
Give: 2h43
